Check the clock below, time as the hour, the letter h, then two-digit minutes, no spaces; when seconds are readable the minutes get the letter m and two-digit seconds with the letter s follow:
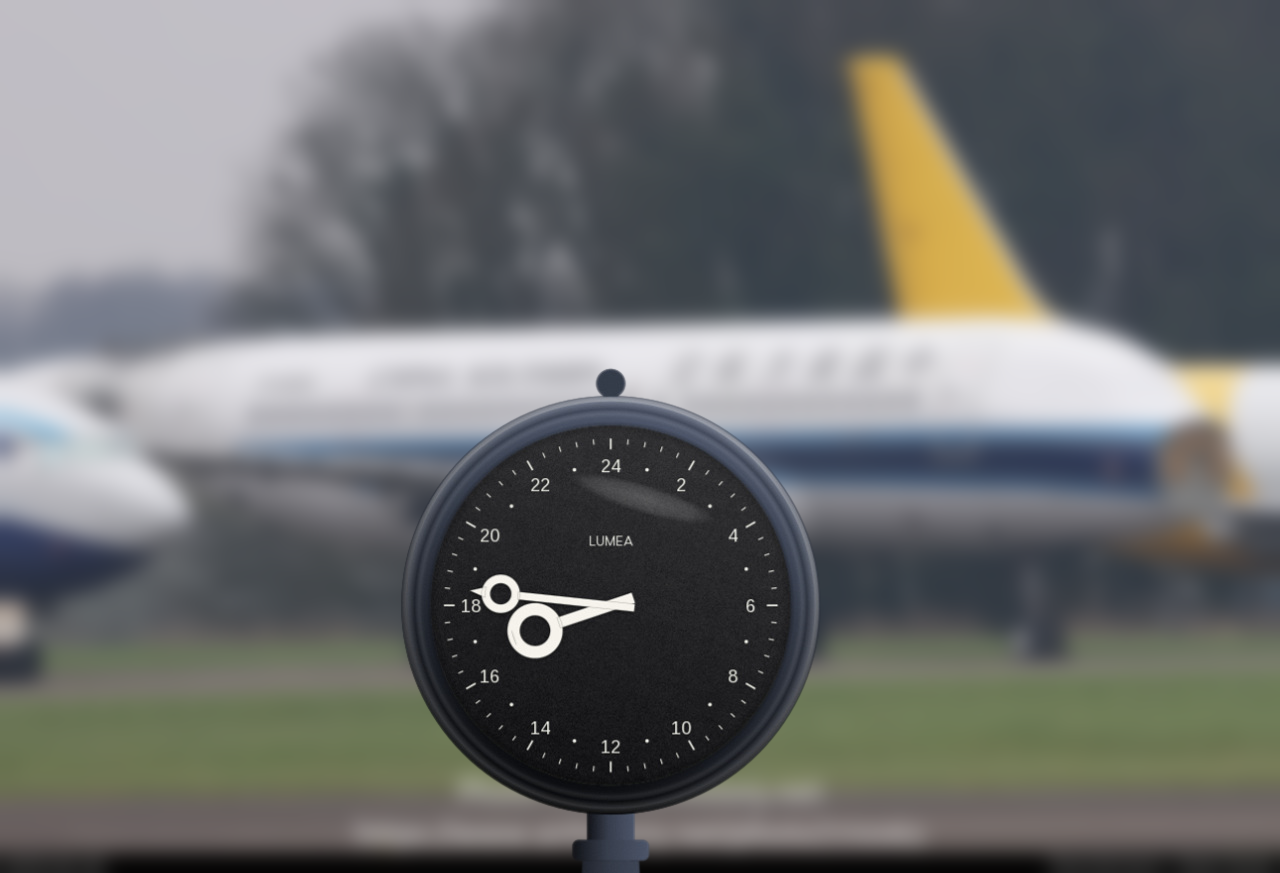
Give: 16h46
